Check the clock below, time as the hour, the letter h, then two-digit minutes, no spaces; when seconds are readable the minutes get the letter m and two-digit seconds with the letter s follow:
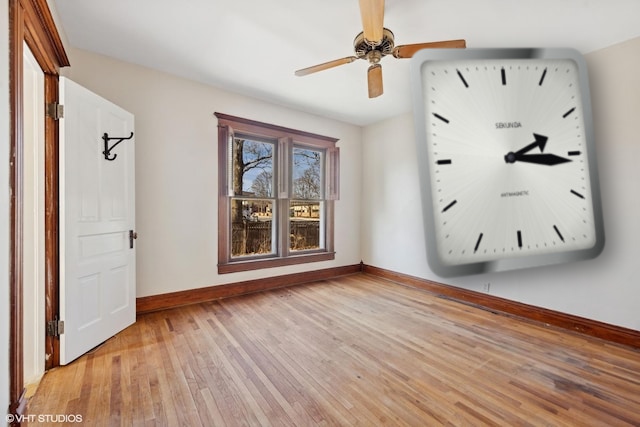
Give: 2h16
